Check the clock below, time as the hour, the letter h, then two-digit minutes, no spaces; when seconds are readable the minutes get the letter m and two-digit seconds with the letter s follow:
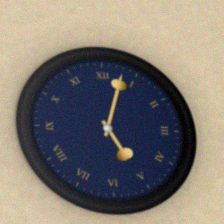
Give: 5h03
